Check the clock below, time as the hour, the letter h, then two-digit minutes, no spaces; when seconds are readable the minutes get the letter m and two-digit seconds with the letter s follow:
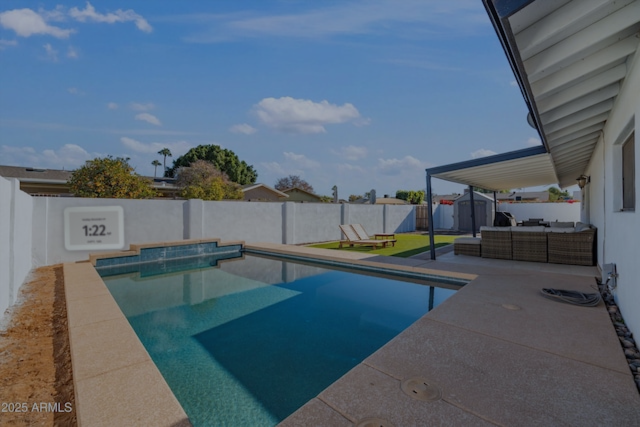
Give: 1h22
